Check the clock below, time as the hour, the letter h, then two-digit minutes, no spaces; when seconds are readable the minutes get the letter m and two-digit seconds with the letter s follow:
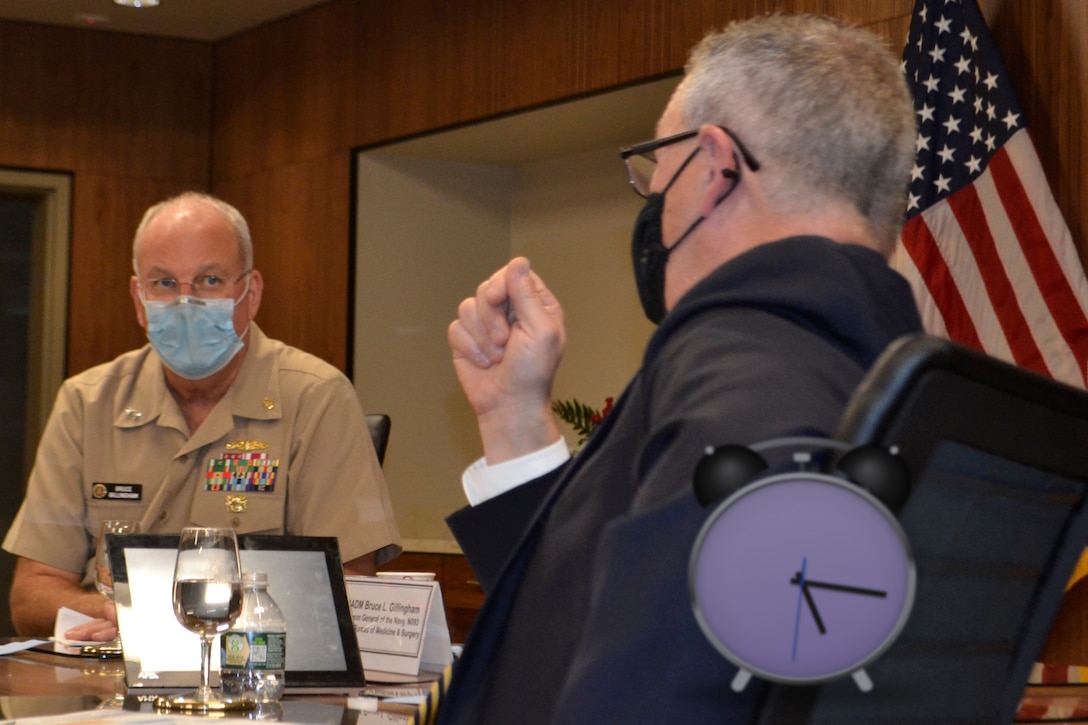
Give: 5h16m31s
